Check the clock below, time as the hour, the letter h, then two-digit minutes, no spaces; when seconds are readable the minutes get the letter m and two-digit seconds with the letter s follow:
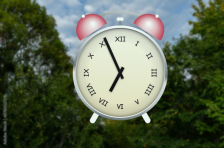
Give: 6h56
